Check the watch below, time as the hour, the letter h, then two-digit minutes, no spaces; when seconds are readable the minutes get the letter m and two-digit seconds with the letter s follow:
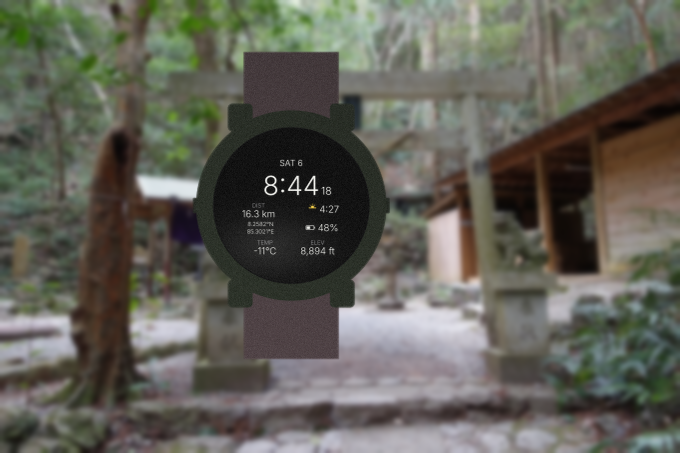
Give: 8h44m18s
